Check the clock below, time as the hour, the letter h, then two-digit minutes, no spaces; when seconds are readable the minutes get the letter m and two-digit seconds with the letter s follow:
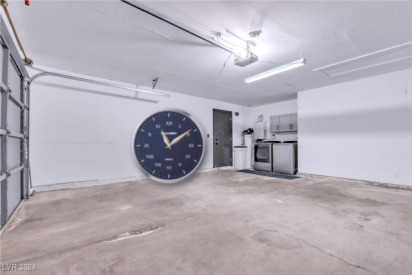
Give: 11h09
